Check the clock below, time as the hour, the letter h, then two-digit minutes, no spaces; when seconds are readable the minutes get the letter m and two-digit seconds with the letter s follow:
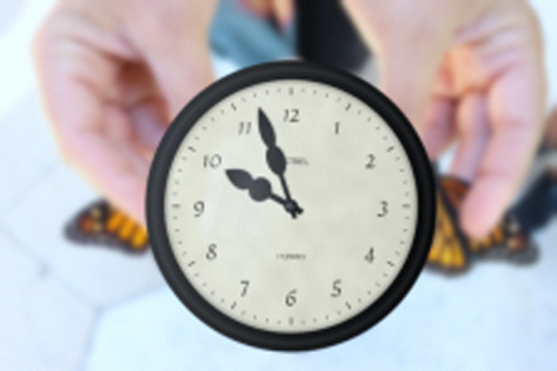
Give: 9h57
